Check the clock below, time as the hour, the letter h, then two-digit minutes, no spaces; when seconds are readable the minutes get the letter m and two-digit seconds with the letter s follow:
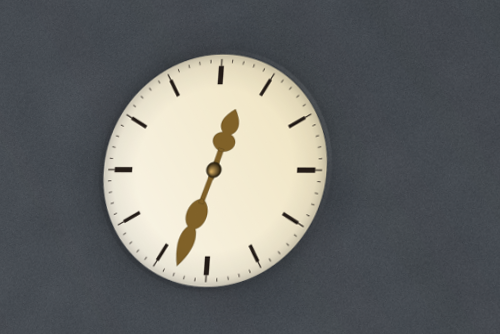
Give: 12h33
